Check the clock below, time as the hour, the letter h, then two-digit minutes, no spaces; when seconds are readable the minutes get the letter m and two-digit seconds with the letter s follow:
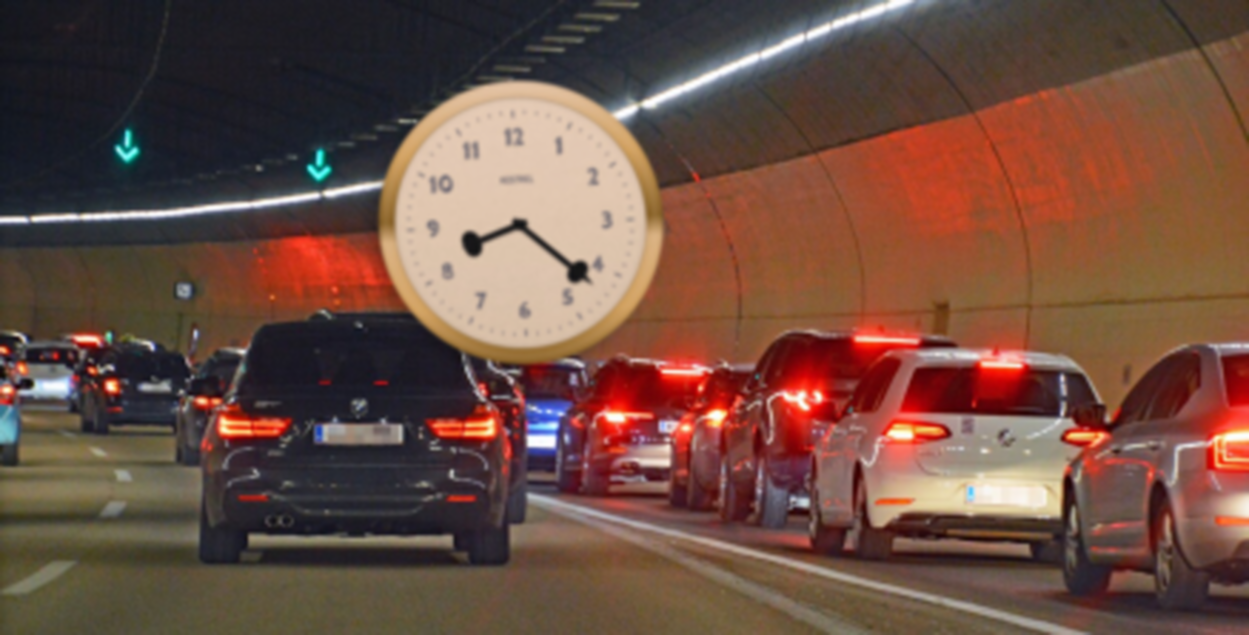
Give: 8h22
